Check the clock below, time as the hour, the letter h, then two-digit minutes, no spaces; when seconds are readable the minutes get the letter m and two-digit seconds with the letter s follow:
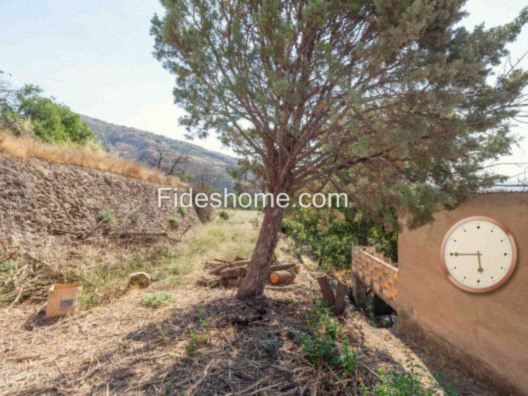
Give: 5h45
